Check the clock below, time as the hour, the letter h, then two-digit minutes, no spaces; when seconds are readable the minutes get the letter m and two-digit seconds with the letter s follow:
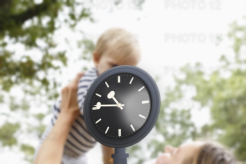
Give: 10h46
